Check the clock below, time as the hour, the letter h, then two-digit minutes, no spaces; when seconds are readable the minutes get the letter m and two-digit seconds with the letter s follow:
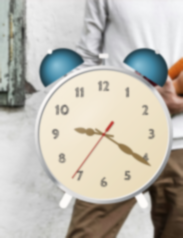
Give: 9h20m36s
